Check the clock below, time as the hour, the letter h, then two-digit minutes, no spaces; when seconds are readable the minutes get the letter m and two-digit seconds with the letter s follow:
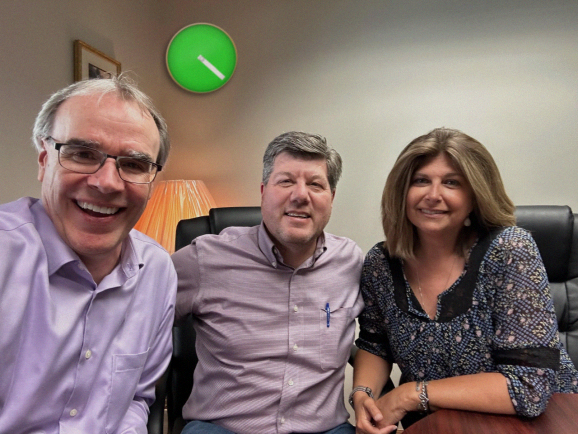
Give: 4h22
